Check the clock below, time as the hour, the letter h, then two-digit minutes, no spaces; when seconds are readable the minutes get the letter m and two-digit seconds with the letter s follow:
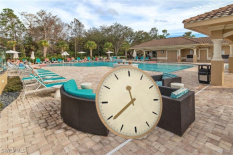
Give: 11h39
